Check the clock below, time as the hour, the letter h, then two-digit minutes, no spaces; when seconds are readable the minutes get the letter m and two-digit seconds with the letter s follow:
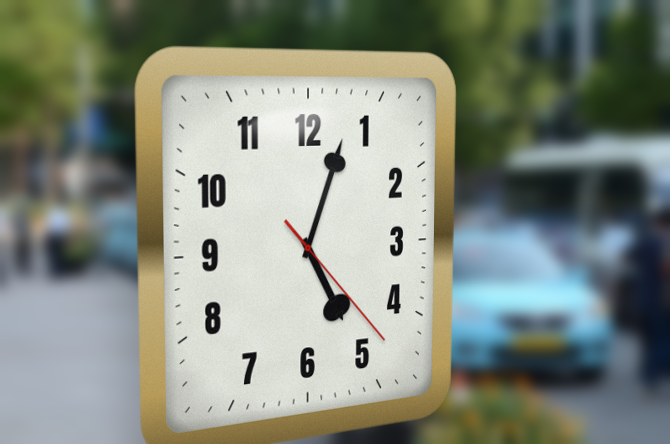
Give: 5h03m23s
